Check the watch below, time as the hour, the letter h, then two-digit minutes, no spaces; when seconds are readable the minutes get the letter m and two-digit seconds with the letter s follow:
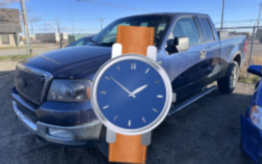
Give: 1h51
